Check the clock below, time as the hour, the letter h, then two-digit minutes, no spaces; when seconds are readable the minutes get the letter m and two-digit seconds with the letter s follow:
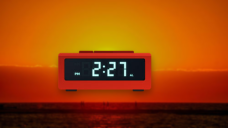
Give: 2h27
